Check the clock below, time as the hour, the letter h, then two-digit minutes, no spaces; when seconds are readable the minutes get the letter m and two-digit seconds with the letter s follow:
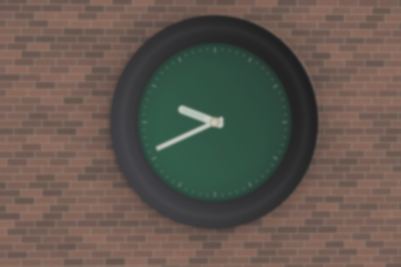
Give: 9h41
